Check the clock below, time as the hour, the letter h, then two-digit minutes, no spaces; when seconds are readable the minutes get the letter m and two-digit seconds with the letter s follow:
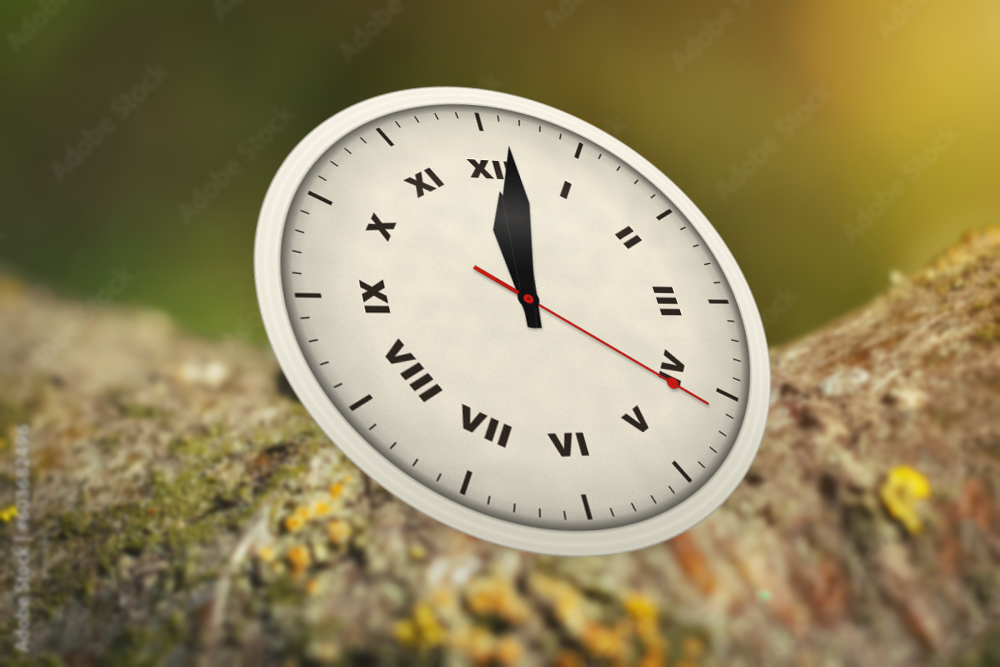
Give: 12h01m21s
